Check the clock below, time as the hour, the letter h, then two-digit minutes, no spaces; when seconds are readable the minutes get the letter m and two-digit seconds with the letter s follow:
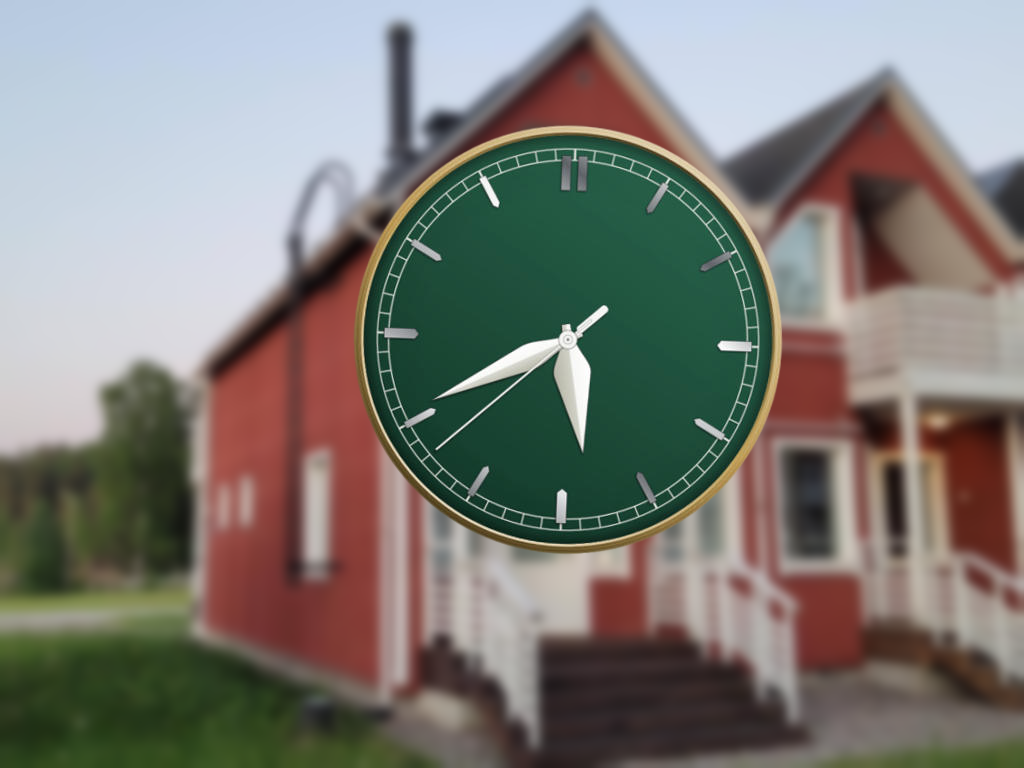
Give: 5h40m38s
